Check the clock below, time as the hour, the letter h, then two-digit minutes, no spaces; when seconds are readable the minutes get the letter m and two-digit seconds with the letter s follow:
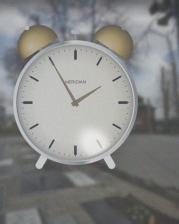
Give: 1h55
